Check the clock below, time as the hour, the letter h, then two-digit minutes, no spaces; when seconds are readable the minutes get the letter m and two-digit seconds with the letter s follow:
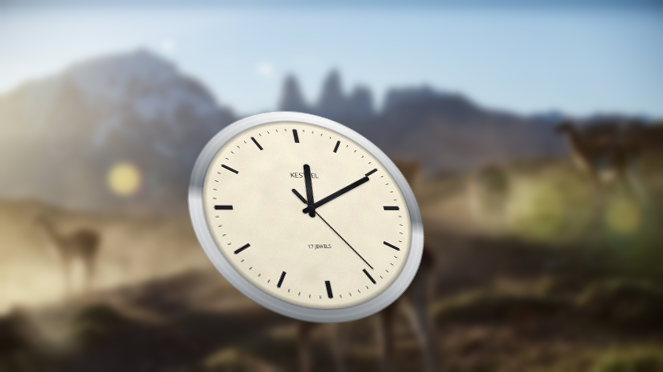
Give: 12h10m24s
